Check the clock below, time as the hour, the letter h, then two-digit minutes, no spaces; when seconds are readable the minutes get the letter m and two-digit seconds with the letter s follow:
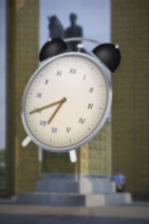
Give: 6h40
